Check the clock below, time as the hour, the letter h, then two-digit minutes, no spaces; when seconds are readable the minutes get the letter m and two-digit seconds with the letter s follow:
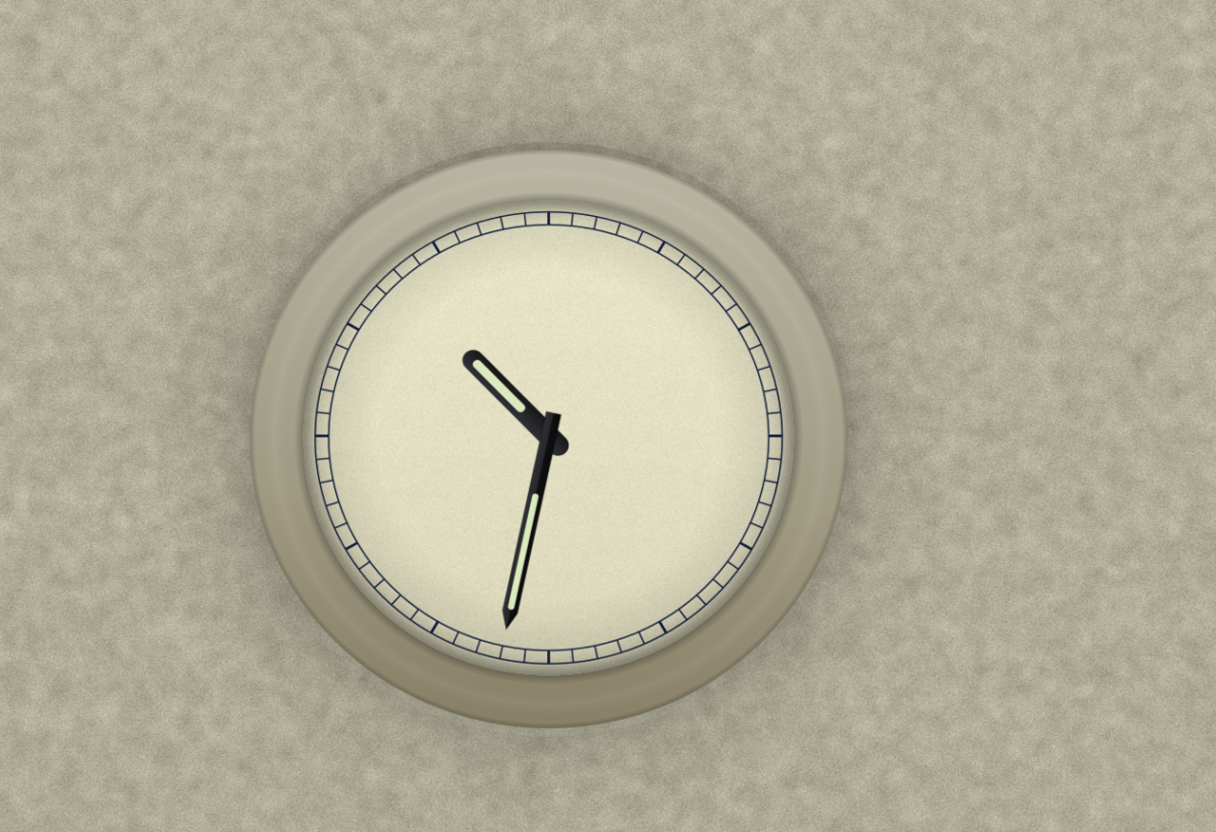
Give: 10h32
